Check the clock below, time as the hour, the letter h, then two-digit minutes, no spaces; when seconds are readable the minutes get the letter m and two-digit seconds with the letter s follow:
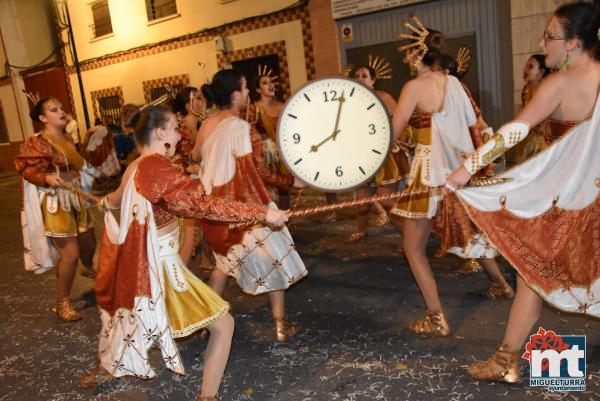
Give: 8h03
